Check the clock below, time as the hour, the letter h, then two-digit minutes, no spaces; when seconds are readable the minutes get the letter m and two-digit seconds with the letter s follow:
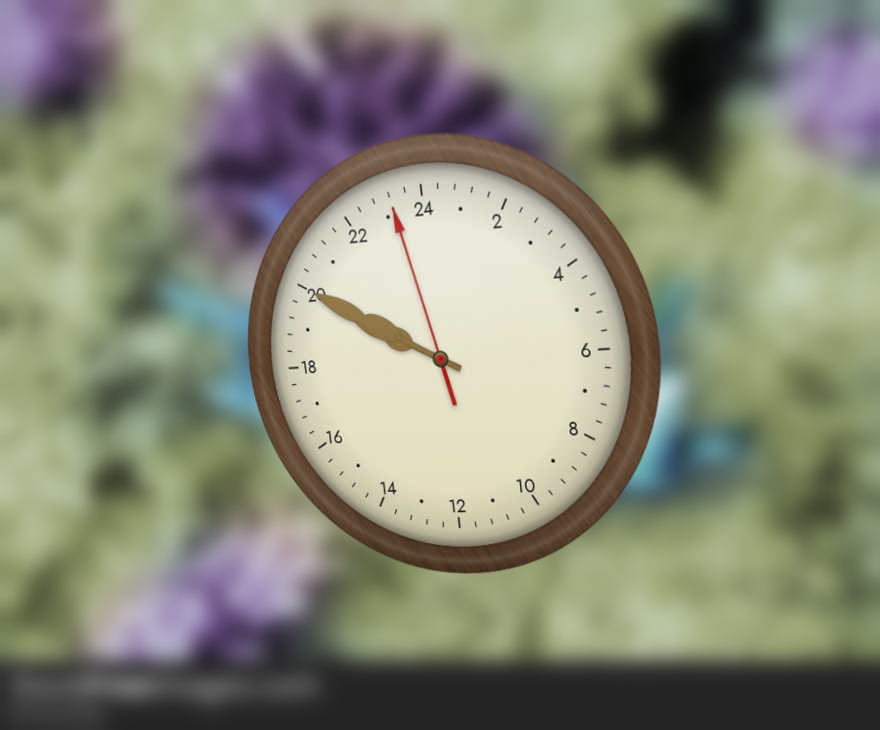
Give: 19h49m58s
